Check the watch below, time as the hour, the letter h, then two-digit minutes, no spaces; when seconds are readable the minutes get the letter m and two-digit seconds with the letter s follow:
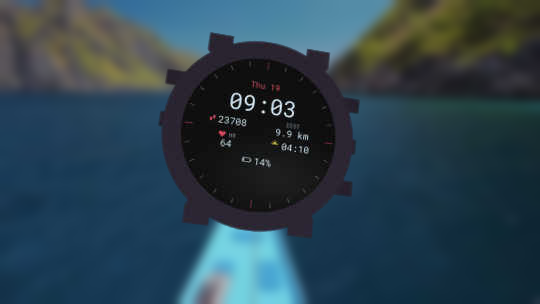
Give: 9h03
